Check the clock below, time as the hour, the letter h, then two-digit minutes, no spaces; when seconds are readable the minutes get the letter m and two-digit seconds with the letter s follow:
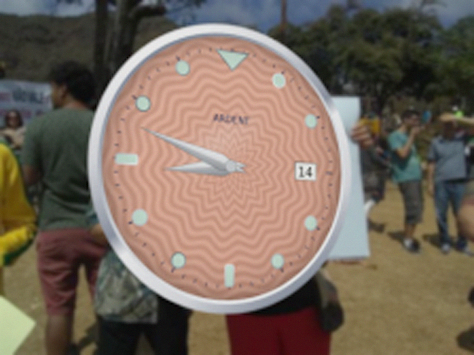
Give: 8h48
